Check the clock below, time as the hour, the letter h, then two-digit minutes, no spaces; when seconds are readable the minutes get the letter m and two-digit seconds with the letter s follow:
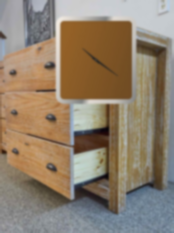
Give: 10h21
